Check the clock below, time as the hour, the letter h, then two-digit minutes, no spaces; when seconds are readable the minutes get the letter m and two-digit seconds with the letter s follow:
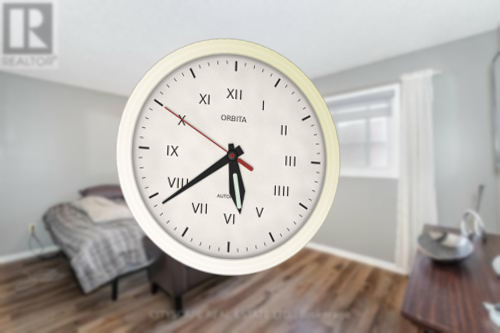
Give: 5h38m50s
